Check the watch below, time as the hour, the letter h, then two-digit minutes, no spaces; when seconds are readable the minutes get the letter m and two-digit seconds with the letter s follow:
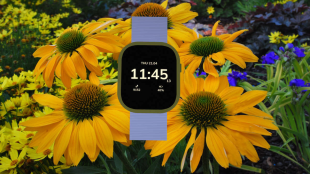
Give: 11h45
